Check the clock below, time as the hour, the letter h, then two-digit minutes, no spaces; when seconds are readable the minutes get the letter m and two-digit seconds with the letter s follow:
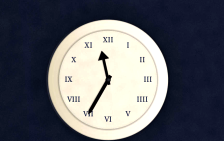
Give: 11h35
